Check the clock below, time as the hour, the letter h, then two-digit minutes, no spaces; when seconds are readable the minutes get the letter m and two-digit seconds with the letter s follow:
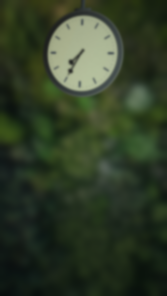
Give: 7h35
